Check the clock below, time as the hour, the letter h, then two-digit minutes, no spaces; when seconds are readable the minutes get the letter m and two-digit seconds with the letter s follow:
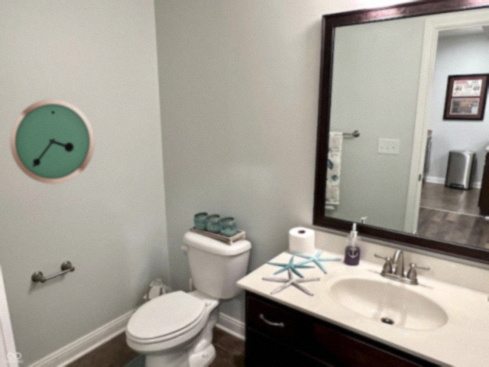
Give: 3h36
